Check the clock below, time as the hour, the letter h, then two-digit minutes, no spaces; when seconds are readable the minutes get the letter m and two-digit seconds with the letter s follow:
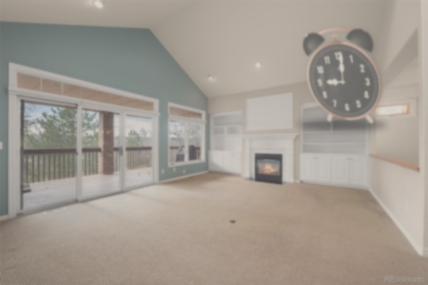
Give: 9h01
